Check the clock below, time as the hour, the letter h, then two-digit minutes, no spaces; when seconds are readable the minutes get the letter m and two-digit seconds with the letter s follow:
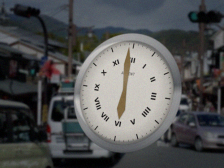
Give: 5h59
